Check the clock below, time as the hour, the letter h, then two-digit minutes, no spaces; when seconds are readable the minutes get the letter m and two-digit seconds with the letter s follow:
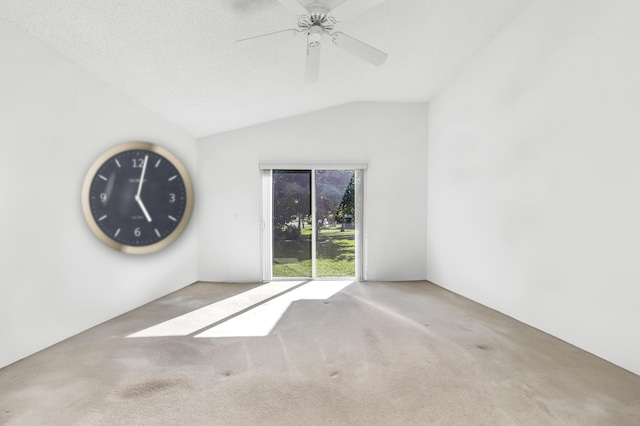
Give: 5h02
